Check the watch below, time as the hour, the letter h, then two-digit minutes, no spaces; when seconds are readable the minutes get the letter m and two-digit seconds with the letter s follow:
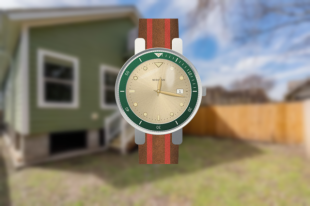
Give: 12h17
